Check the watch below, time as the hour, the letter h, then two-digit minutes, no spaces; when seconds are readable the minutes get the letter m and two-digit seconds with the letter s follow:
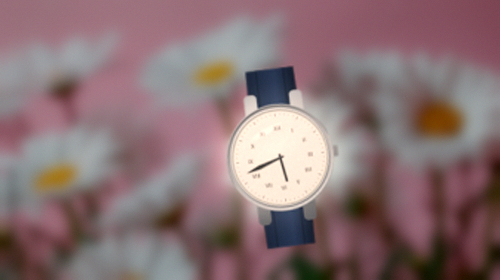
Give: 5h42
